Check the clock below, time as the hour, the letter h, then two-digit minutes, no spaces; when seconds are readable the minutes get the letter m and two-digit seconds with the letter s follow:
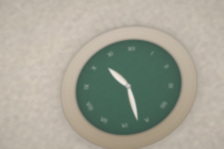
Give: 10h27
